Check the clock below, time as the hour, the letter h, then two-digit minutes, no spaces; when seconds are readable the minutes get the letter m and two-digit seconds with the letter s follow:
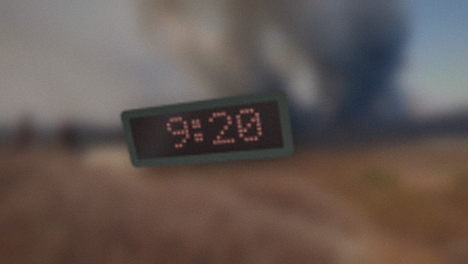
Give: 9h20
